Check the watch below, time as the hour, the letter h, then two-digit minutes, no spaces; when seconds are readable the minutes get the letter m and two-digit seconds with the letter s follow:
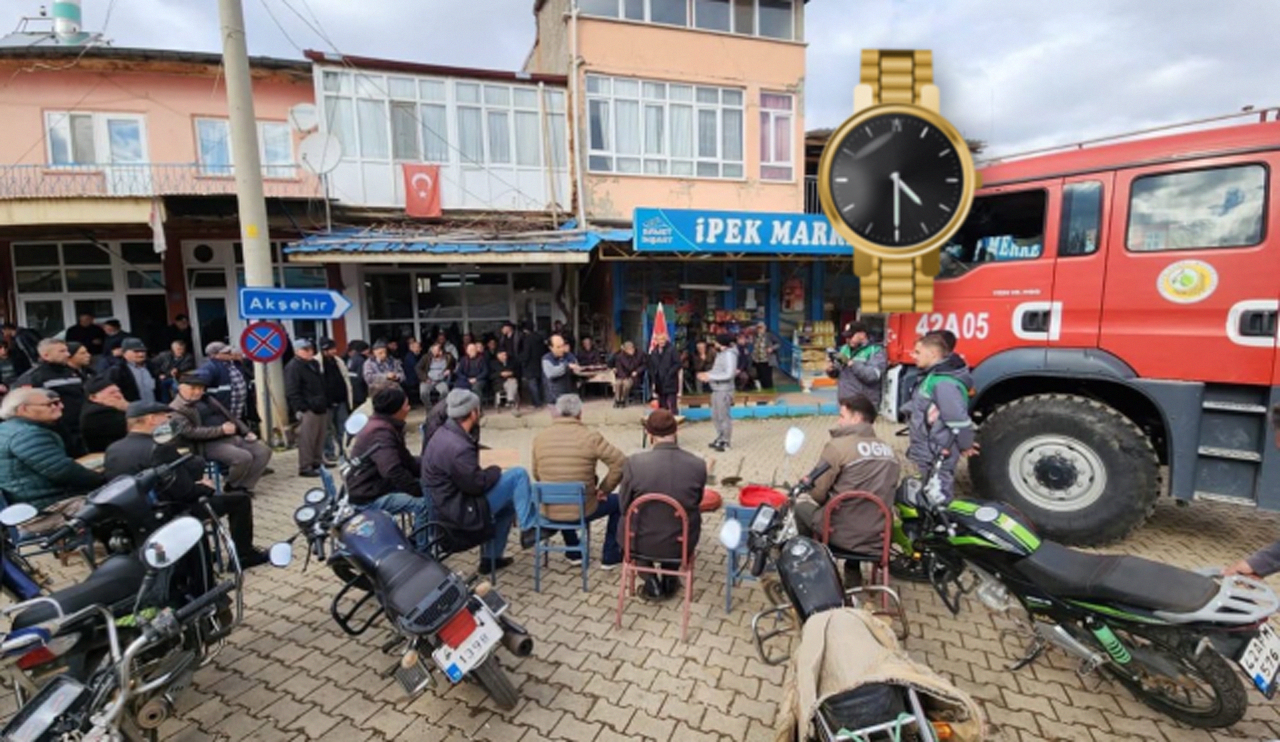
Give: 4h30
